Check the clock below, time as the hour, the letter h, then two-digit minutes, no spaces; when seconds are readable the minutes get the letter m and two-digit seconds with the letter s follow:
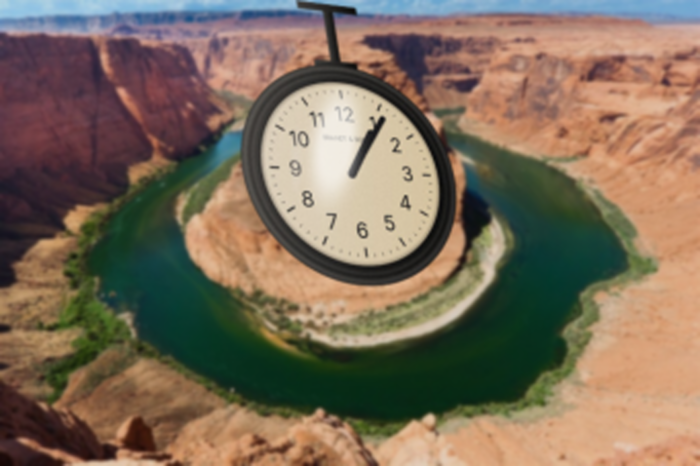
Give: 1h06
